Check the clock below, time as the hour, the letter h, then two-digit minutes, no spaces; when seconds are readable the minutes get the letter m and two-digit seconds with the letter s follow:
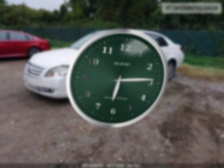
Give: 6h14
